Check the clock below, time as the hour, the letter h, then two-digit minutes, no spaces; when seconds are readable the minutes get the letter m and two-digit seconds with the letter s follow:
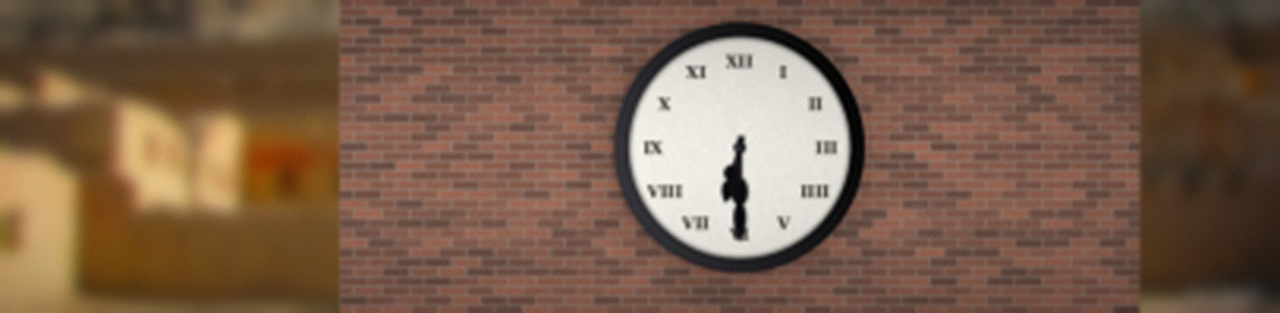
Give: 6h30
